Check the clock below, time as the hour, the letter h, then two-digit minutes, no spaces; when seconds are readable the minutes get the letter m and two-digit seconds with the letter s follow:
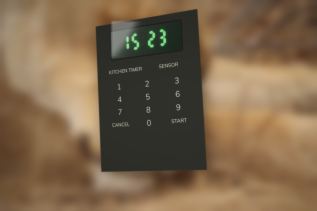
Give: 15h23
